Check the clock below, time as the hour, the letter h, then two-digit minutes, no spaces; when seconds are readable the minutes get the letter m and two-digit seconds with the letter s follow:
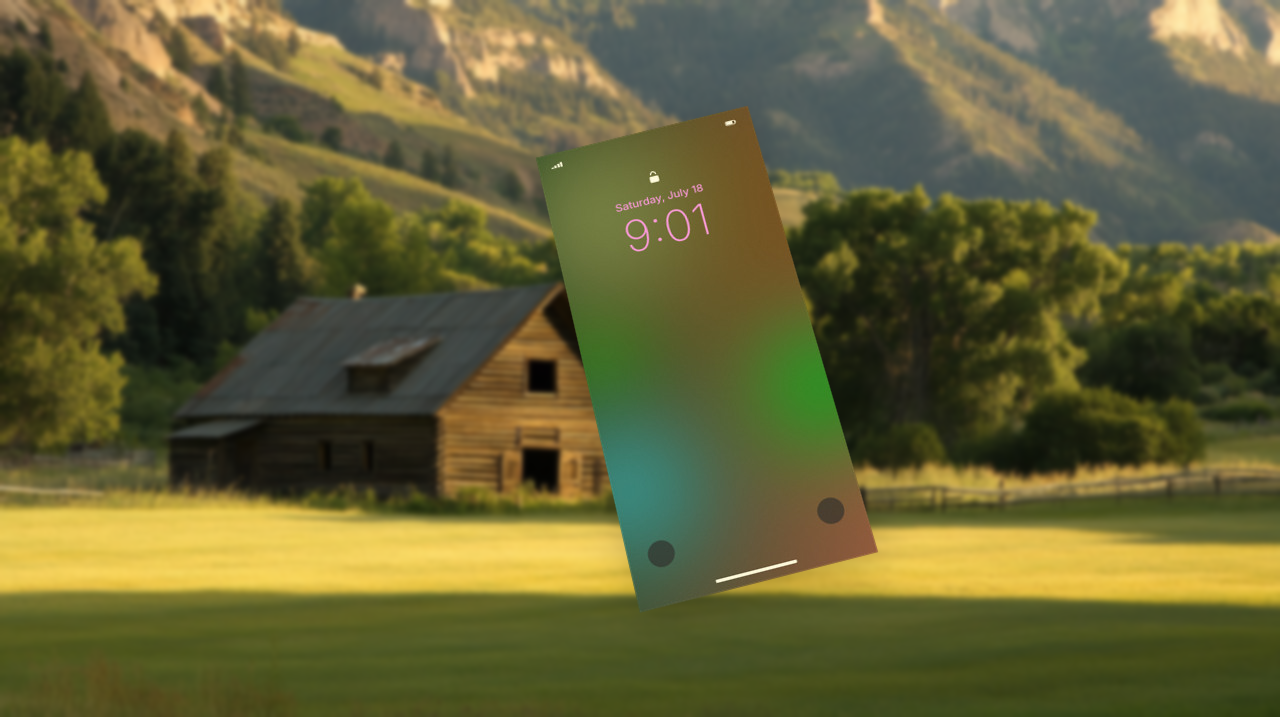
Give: 9h01
